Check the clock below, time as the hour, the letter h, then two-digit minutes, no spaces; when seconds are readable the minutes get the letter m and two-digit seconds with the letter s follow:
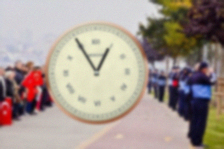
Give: 12h55
